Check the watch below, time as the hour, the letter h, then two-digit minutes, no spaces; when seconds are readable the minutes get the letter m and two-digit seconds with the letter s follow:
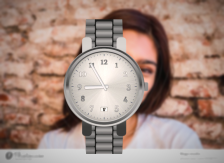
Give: 8h55
